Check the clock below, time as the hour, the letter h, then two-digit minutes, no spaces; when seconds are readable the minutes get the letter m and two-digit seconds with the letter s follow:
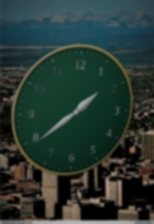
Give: 1h39
